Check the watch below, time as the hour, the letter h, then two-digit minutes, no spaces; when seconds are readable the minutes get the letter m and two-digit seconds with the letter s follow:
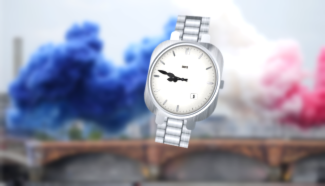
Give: 8h47
